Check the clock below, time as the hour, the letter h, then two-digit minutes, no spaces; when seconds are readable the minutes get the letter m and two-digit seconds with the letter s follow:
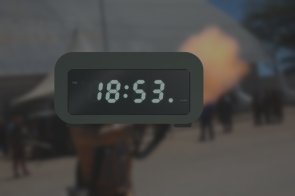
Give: 18h53
